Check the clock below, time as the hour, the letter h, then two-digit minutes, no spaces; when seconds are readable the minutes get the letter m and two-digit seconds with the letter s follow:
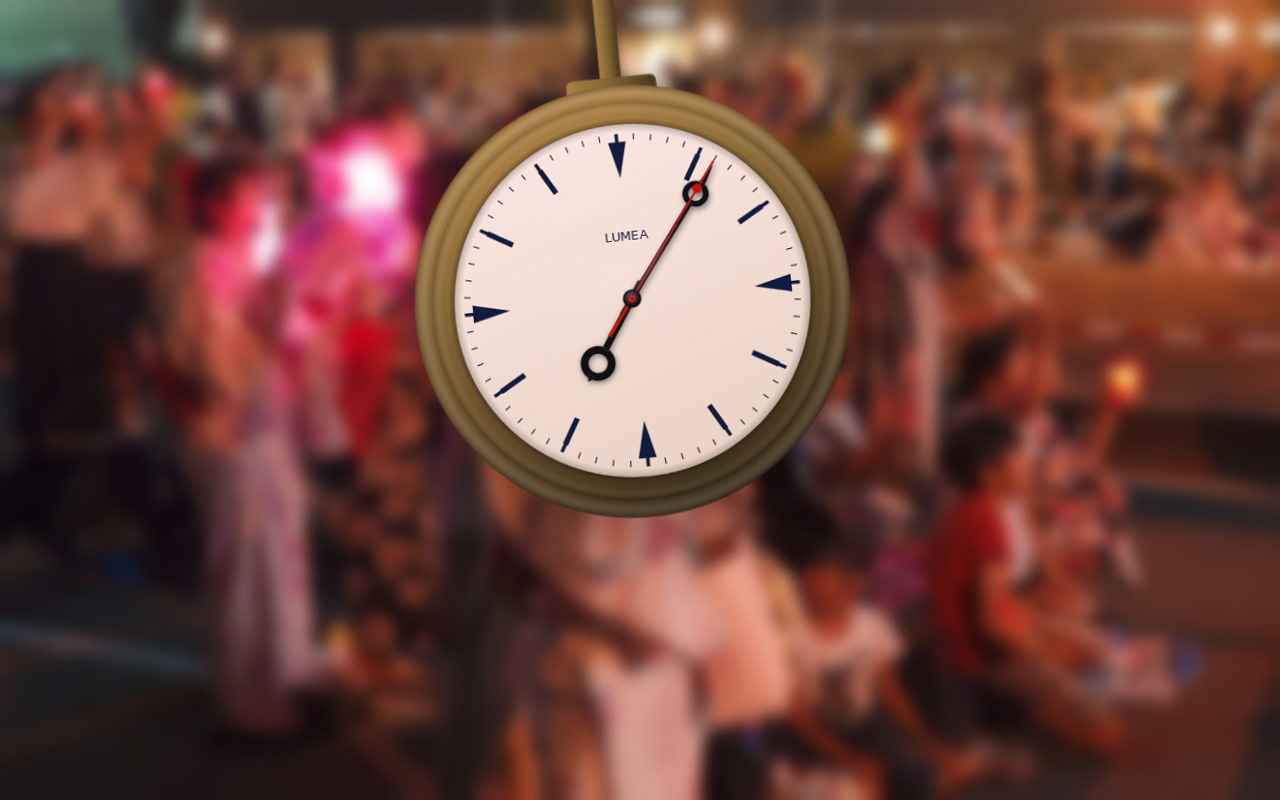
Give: 7h06m06s
